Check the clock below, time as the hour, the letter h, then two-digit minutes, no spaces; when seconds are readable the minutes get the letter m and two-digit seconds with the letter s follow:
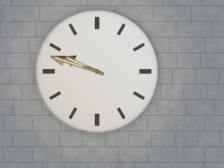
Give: 9h48
